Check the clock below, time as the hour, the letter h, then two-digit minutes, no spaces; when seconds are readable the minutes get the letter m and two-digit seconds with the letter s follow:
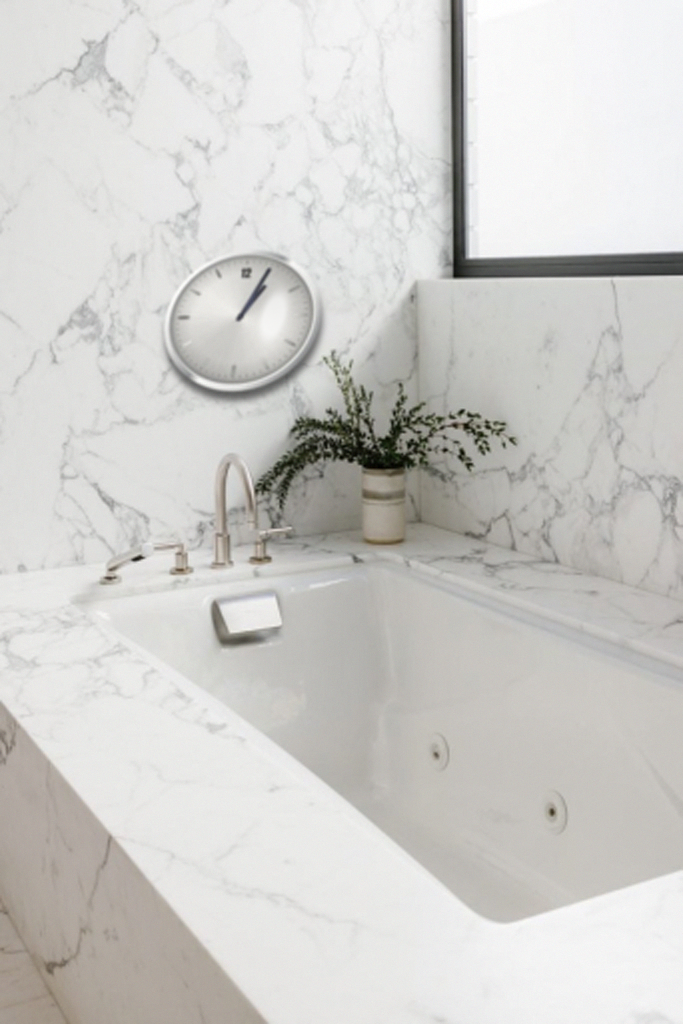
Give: 1h04
